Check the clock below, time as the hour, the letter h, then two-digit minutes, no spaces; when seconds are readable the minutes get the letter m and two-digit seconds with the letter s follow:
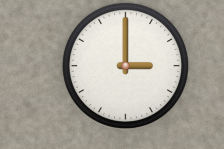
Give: 3h00
